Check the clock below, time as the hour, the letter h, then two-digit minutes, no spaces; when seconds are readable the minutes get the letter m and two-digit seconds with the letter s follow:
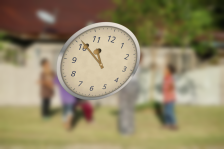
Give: 10h51
